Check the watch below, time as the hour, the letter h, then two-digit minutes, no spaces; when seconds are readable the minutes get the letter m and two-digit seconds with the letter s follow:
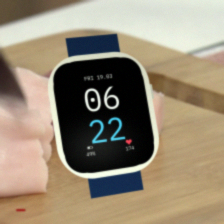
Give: 6h22
